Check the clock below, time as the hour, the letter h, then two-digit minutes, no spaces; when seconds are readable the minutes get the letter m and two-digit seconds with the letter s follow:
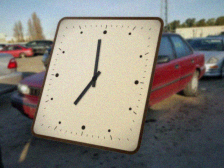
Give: 6h59
